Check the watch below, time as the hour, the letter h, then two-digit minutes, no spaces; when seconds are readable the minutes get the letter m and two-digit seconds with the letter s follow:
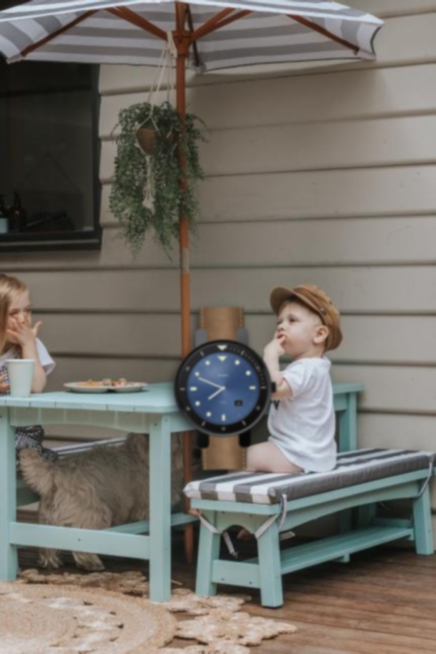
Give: 7h49
